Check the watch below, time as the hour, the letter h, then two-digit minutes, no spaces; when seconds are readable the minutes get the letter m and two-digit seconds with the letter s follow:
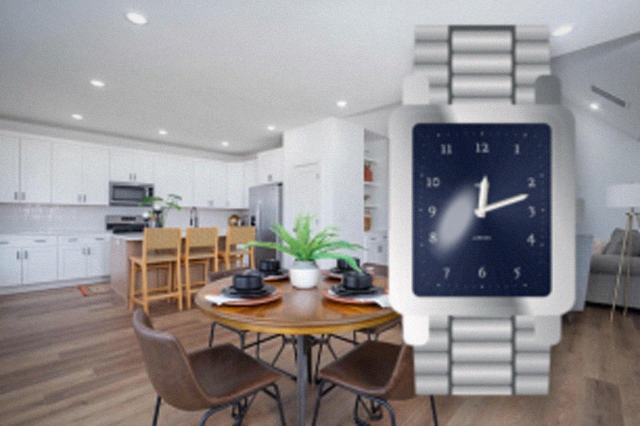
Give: 12h12
